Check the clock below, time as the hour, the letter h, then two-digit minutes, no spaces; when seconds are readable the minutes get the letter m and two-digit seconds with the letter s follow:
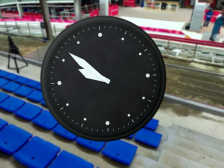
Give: 9h52
